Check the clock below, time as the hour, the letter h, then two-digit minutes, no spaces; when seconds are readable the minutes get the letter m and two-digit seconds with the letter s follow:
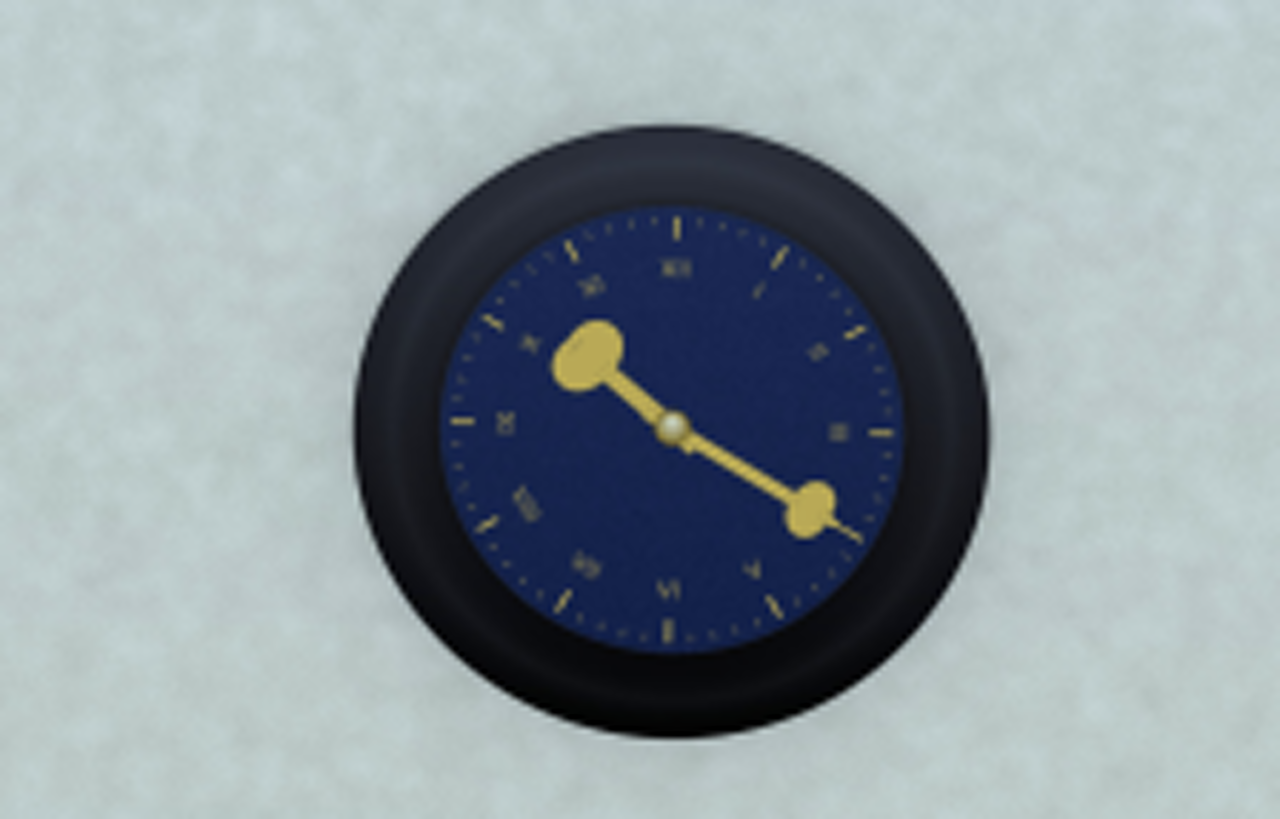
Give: 10h20
